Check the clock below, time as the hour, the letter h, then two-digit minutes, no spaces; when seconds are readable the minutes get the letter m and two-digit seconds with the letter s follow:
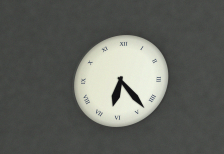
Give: 6h23
